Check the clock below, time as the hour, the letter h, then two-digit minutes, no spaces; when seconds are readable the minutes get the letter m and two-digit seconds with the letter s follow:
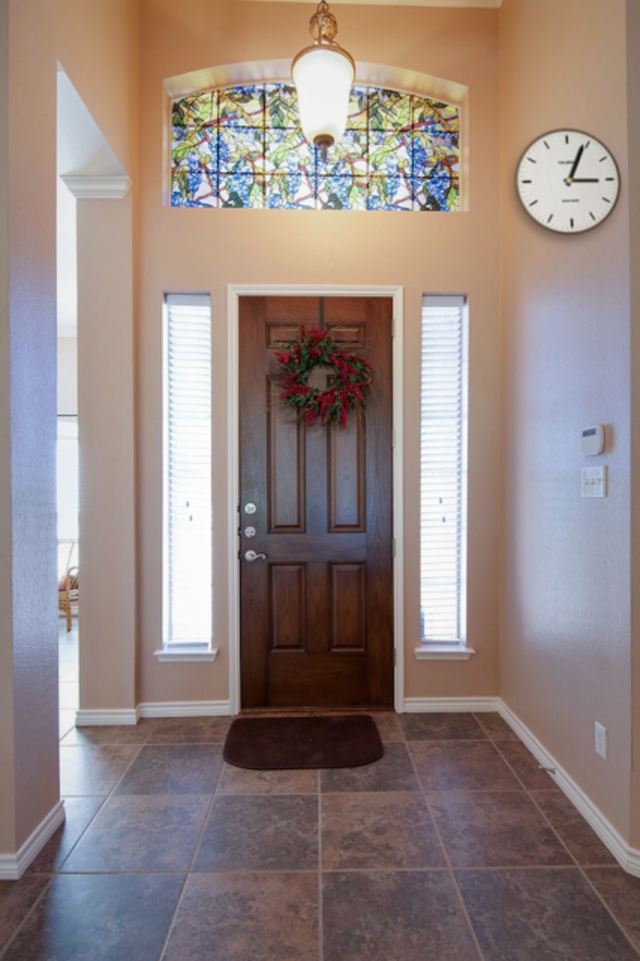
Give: 3h04
